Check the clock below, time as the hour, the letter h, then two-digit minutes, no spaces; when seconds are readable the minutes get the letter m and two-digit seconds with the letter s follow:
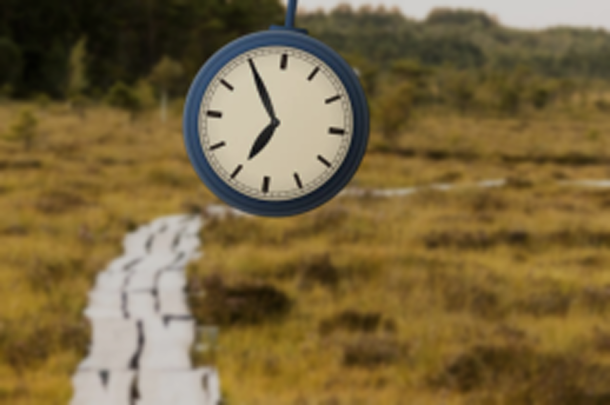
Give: 6h55
